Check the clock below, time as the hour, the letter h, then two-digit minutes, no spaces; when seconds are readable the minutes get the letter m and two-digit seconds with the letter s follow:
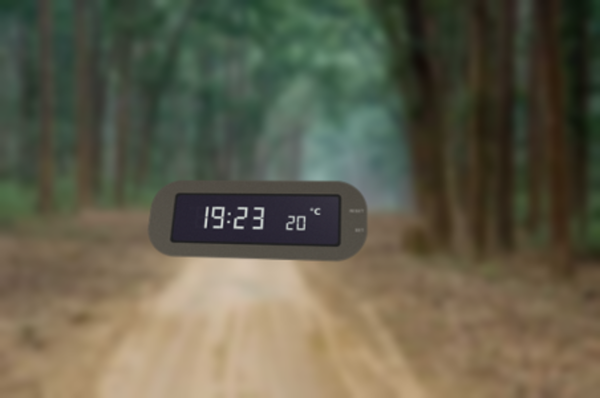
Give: 19h23
